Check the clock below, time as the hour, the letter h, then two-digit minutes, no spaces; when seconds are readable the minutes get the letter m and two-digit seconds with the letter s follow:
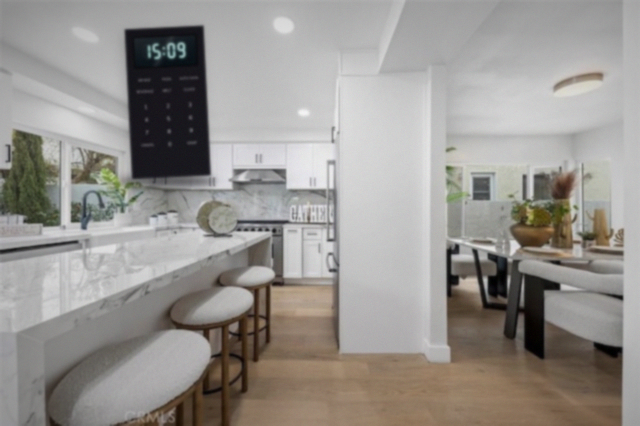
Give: 15h09
